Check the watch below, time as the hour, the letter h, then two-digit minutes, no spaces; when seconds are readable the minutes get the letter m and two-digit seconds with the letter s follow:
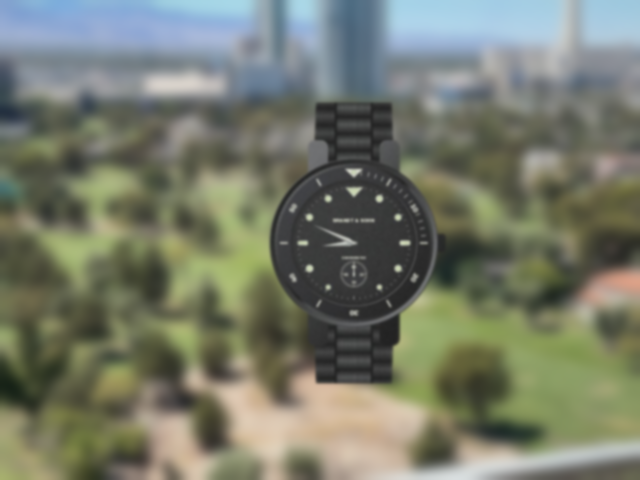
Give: 8h49
